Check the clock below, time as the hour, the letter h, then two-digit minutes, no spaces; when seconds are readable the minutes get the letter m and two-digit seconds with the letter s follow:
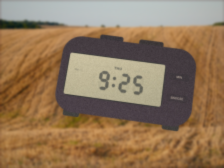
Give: 9h25
